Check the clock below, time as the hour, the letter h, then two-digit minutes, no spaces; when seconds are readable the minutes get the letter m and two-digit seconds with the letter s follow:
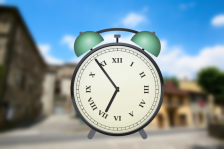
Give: 6h54
